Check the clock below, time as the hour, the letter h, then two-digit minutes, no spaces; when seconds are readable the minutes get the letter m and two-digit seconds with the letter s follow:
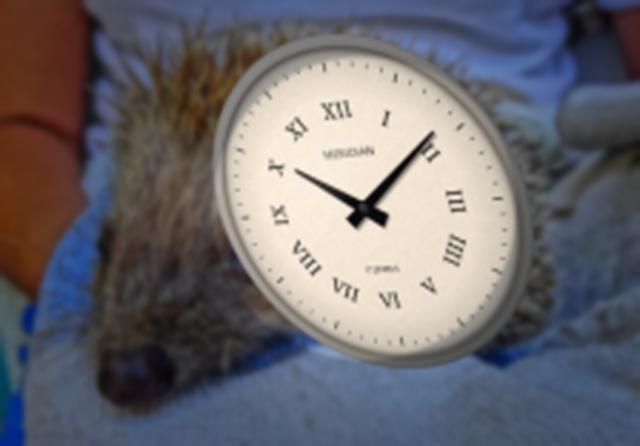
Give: 10h09
